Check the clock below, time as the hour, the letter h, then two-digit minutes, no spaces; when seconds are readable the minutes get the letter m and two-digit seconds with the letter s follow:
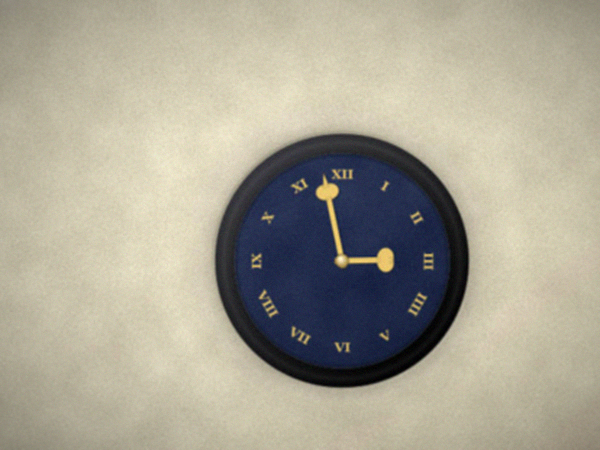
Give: 2h58
